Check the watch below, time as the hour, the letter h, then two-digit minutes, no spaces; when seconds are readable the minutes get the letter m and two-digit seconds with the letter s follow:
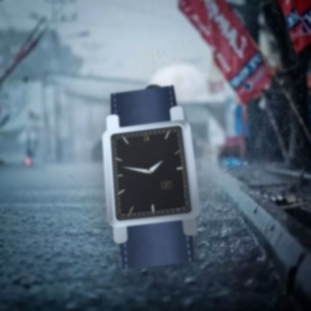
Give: 1h48
